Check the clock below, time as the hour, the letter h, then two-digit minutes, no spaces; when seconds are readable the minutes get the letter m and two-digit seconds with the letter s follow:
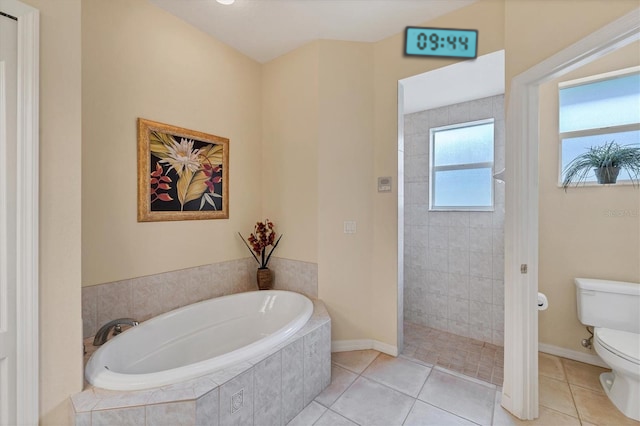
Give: 9h44
